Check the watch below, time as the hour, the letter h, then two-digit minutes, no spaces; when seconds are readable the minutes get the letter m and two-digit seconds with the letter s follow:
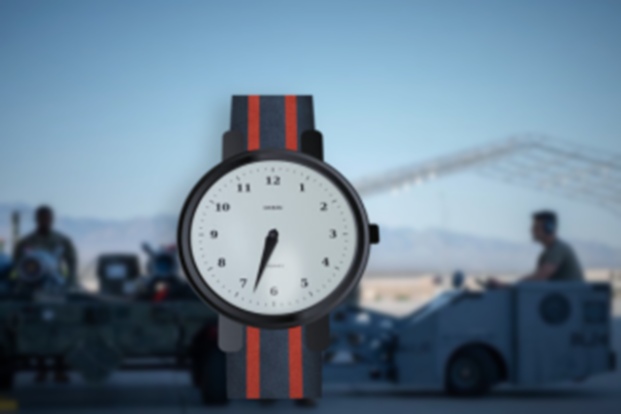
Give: 6h33
